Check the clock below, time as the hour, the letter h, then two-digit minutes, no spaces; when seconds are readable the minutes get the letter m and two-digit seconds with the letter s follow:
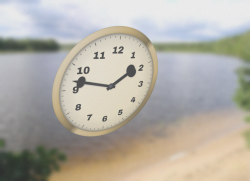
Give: 1h47
